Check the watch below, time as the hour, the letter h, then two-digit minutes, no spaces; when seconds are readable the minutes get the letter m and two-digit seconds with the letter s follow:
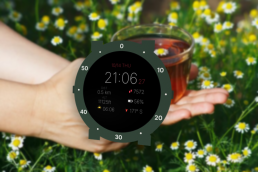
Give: 21h06
